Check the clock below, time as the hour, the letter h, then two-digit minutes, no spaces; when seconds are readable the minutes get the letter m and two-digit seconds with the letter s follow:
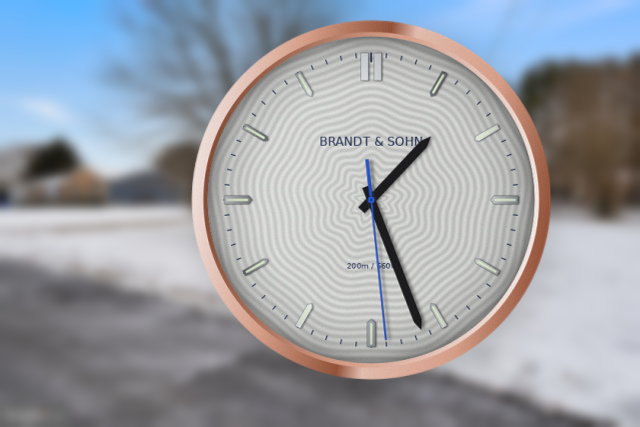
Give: 1h26m29s
